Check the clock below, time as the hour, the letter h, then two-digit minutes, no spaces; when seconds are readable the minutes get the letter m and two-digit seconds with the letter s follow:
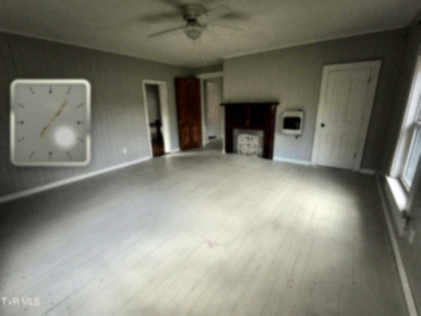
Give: 7h06
